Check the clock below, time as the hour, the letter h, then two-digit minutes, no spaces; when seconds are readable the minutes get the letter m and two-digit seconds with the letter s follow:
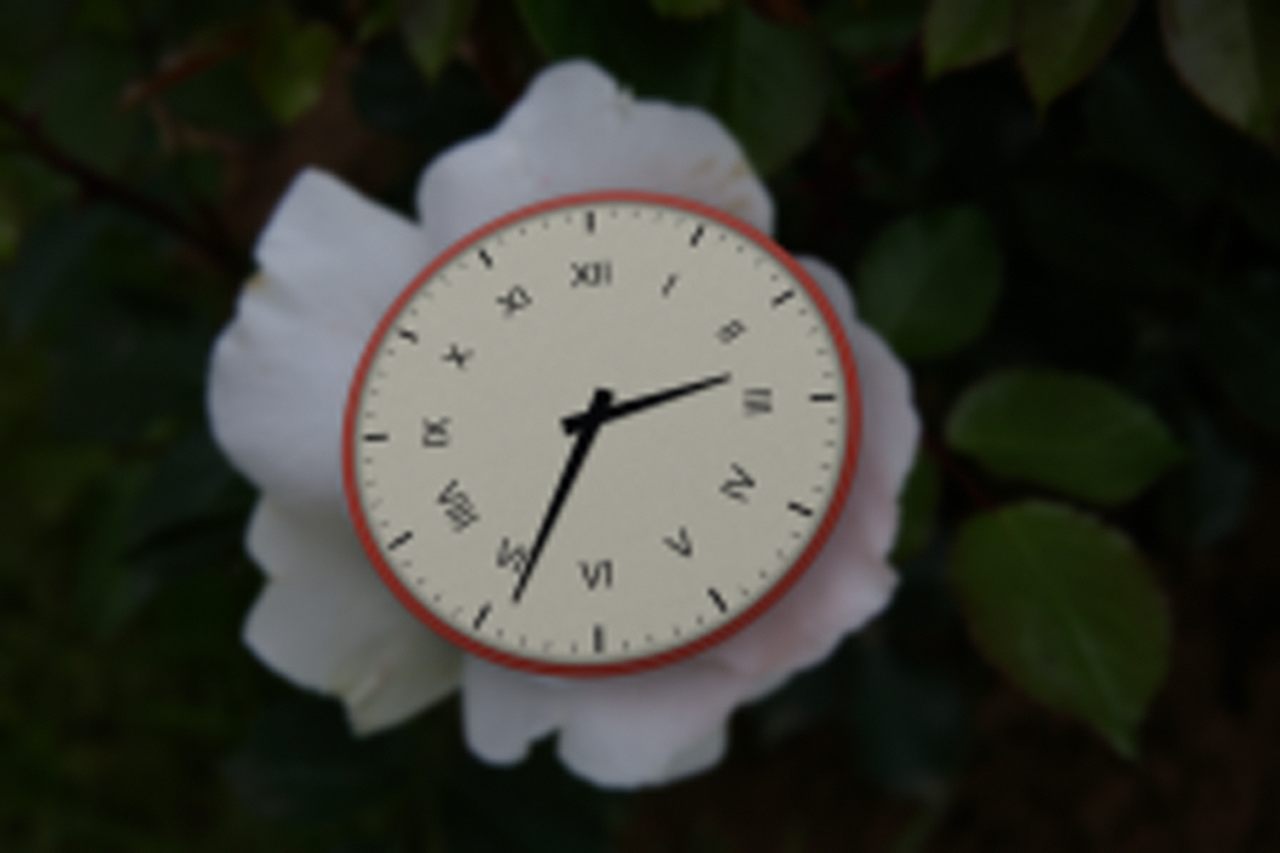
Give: 2h34
